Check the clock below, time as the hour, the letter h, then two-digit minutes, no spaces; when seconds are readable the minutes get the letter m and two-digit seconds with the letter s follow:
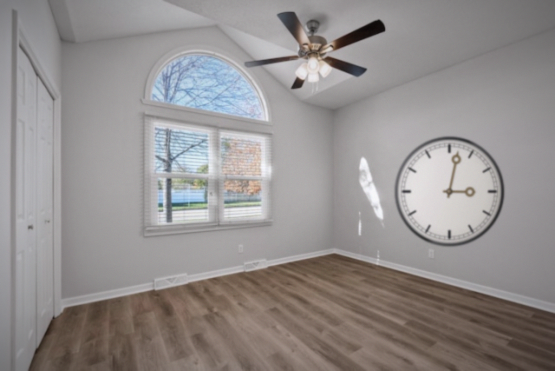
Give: 3h02
